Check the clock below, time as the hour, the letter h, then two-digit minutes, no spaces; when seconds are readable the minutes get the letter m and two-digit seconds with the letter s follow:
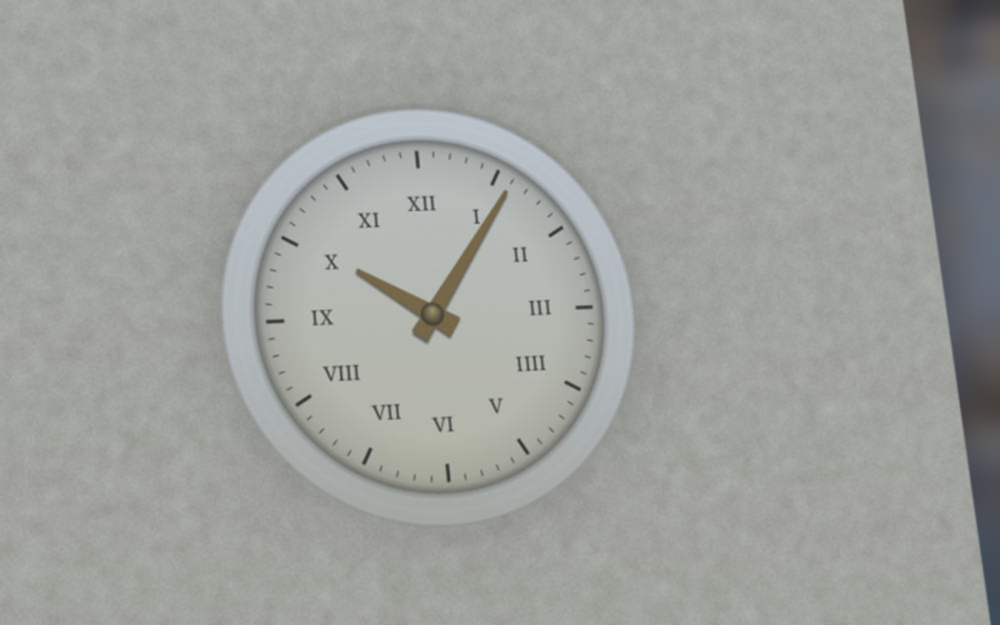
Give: 10h06
